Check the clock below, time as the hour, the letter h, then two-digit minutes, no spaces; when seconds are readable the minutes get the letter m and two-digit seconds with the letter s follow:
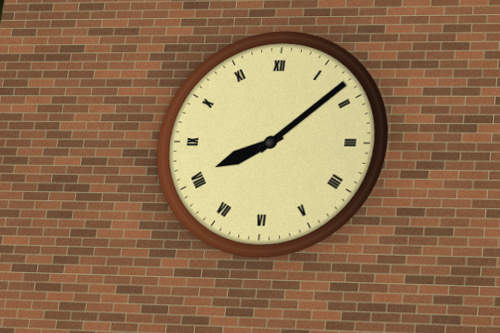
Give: 8h08
